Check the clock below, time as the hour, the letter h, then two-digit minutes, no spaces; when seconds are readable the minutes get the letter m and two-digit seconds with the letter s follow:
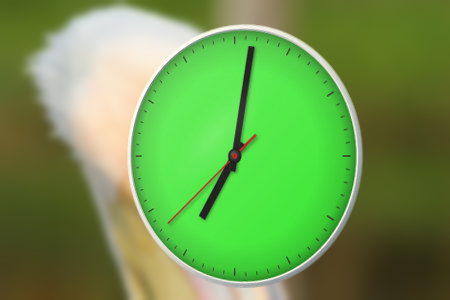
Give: 7h01m38s
